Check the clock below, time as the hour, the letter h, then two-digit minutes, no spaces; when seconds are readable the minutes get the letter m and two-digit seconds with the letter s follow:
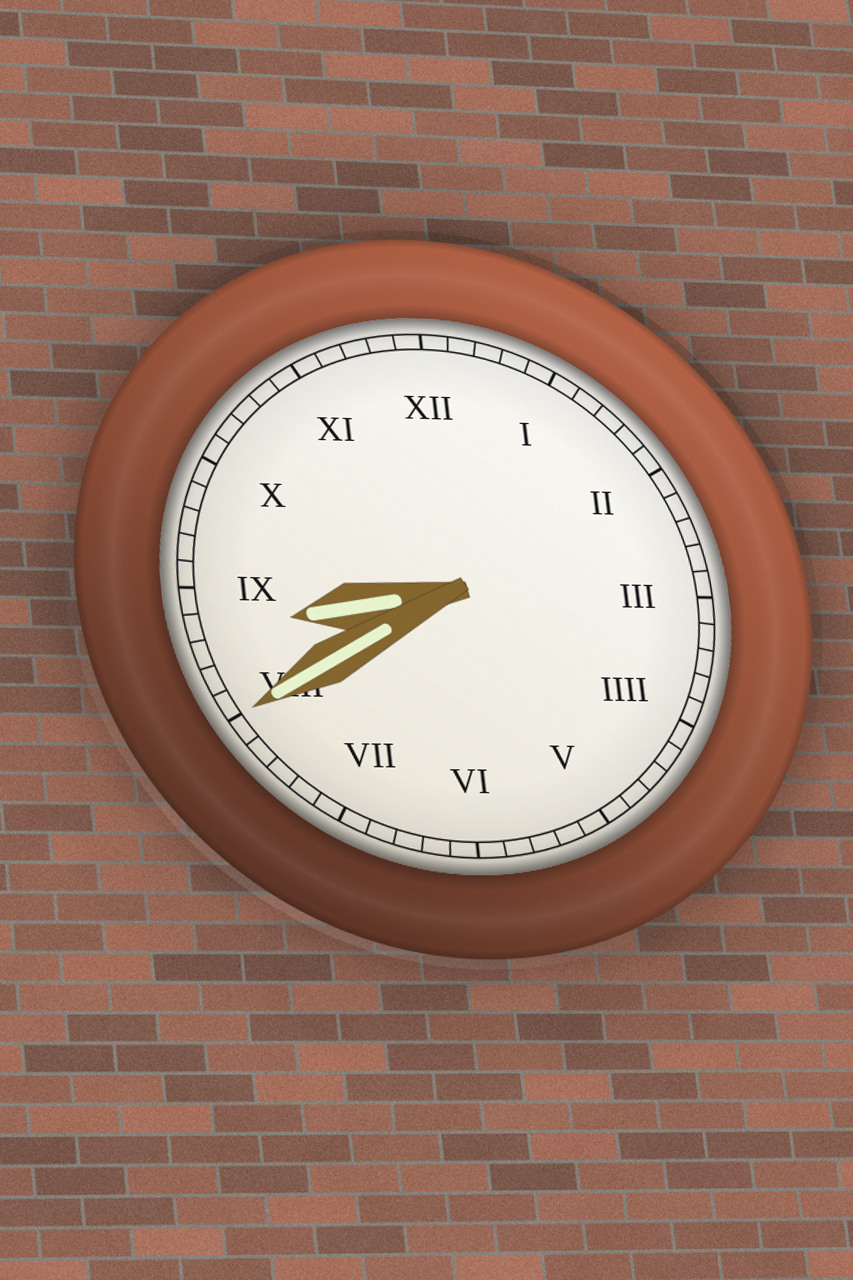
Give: 8h40
